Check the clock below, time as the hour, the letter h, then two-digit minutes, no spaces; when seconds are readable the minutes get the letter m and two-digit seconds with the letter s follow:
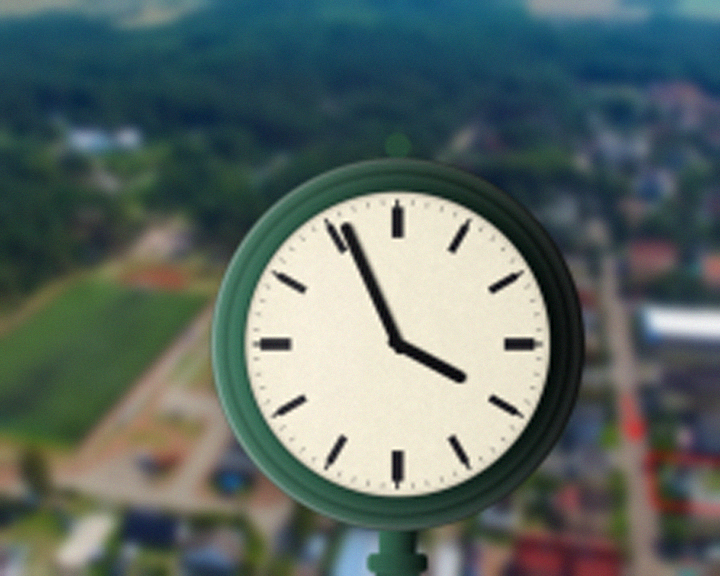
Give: 3h56
